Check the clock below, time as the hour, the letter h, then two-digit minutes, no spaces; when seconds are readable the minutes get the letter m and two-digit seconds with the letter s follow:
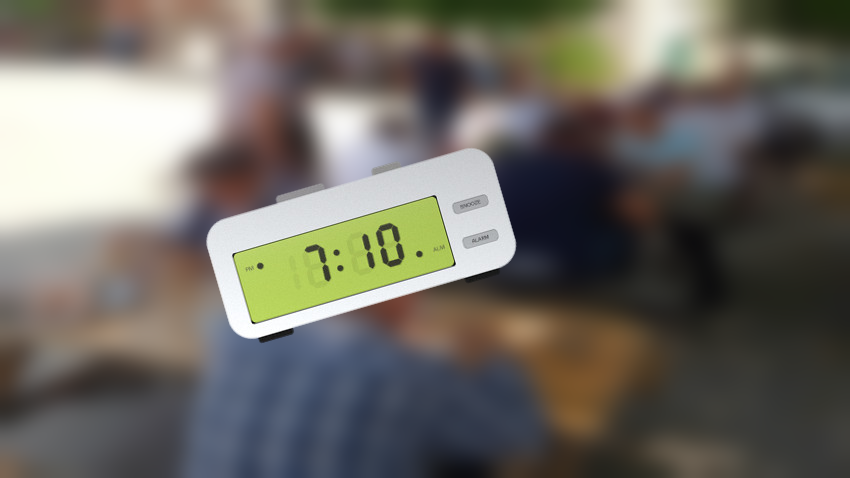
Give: 7h10
